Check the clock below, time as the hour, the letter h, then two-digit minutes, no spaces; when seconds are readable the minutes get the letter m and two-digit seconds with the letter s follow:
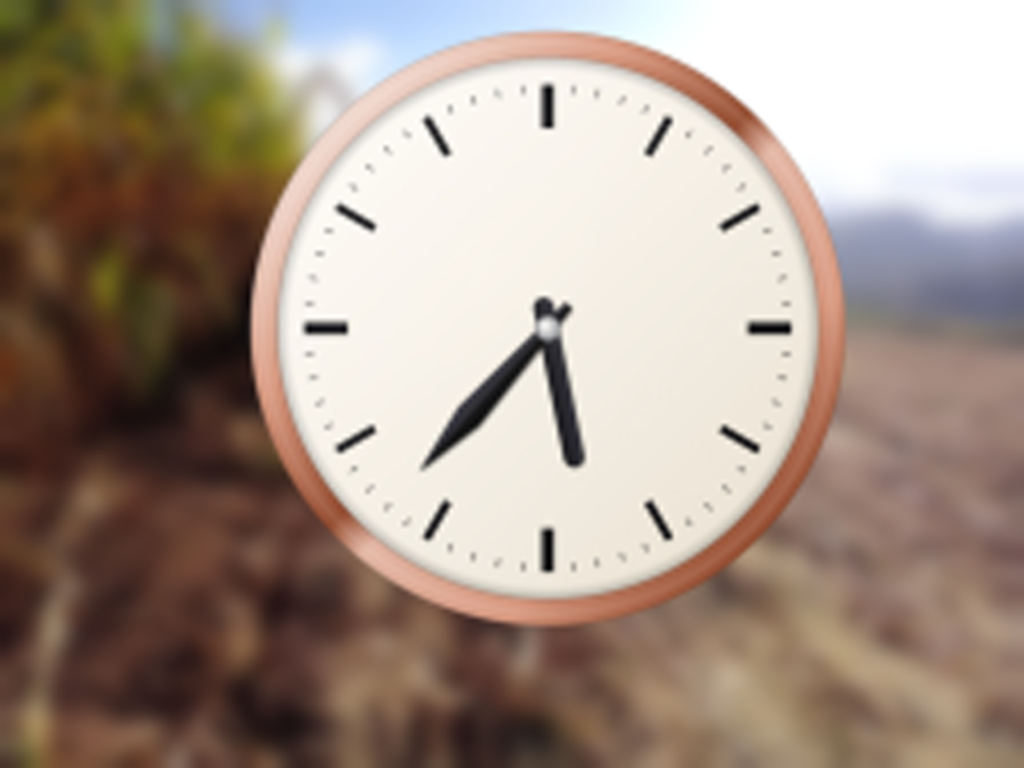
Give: 5h37
